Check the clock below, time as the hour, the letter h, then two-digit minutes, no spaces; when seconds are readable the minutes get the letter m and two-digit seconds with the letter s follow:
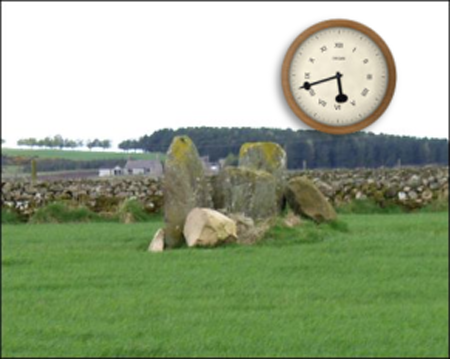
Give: 5h42
